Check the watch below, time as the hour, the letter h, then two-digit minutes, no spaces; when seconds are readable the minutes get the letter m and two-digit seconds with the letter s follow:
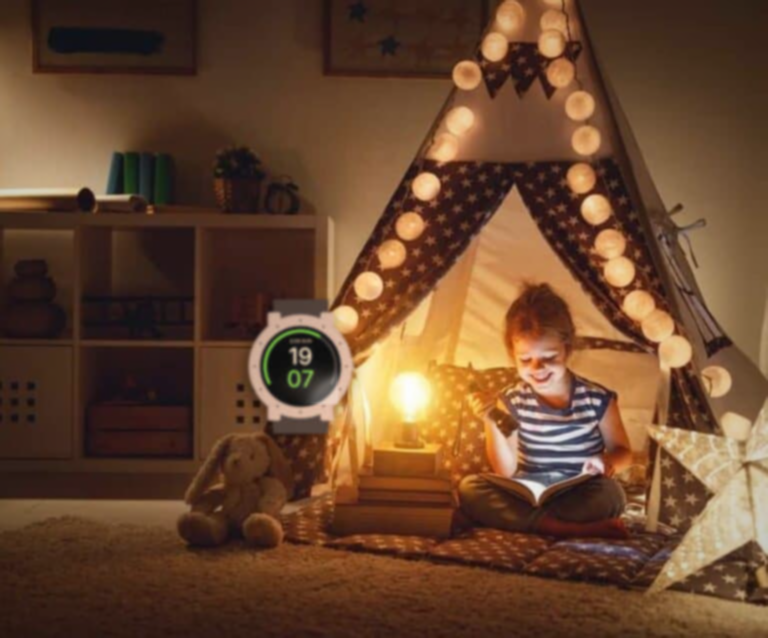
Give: 19h07
